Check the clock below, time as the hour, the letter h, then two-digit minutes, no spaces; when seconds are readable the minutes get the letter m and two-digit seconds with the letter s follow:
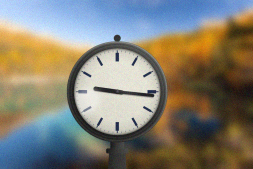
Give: 9h16
